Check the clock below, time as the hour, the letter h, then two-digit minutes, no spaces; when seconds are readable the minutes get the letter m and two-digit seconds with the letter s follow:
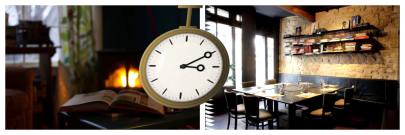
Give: 3h10
